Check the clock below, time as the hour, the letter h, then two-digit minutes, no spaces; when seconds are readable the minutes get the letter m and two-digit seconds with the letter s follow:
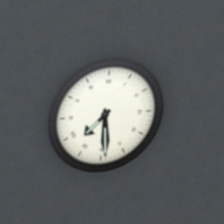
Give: 7h29
